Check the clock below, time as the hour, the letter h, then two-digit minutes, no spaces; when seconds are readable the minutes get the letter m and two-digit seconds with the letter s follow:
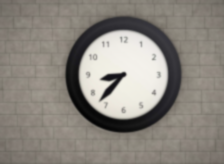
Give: 8h37
